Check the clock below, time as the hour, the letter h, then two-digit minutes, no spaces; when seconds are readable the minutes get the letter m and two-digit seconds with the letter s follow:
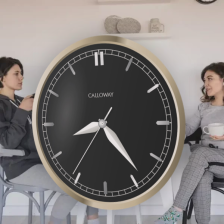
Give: 8h23m36s
